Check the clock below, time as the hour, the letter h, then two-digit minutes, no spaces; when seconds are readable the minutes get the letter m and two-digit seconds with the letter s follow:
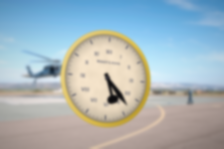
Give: 5h23
